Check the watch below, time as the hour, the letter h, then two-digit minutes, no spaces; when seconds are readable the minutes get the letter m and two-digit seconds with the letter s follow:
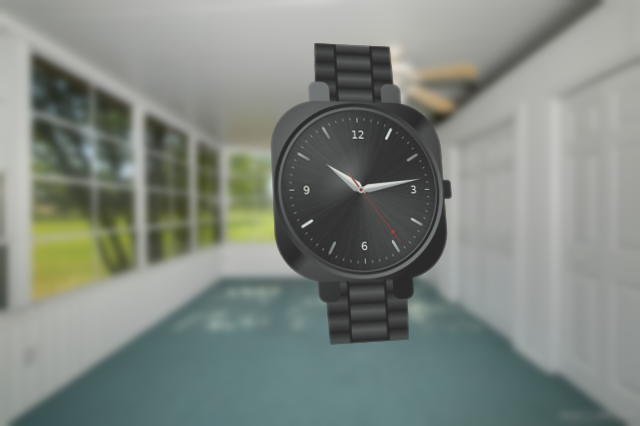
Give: 10h13m24s
